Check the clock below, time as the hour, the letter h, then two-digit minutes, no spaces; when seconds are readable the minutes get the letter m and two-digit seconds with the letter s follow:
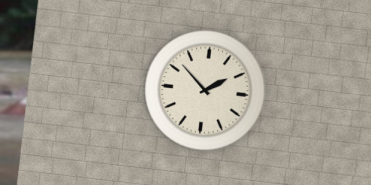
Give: 1h52
